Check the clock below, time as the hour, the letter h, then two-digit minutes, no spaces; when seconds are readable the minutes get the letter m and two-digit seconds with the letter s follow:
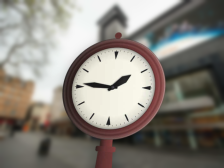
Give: 1h46
